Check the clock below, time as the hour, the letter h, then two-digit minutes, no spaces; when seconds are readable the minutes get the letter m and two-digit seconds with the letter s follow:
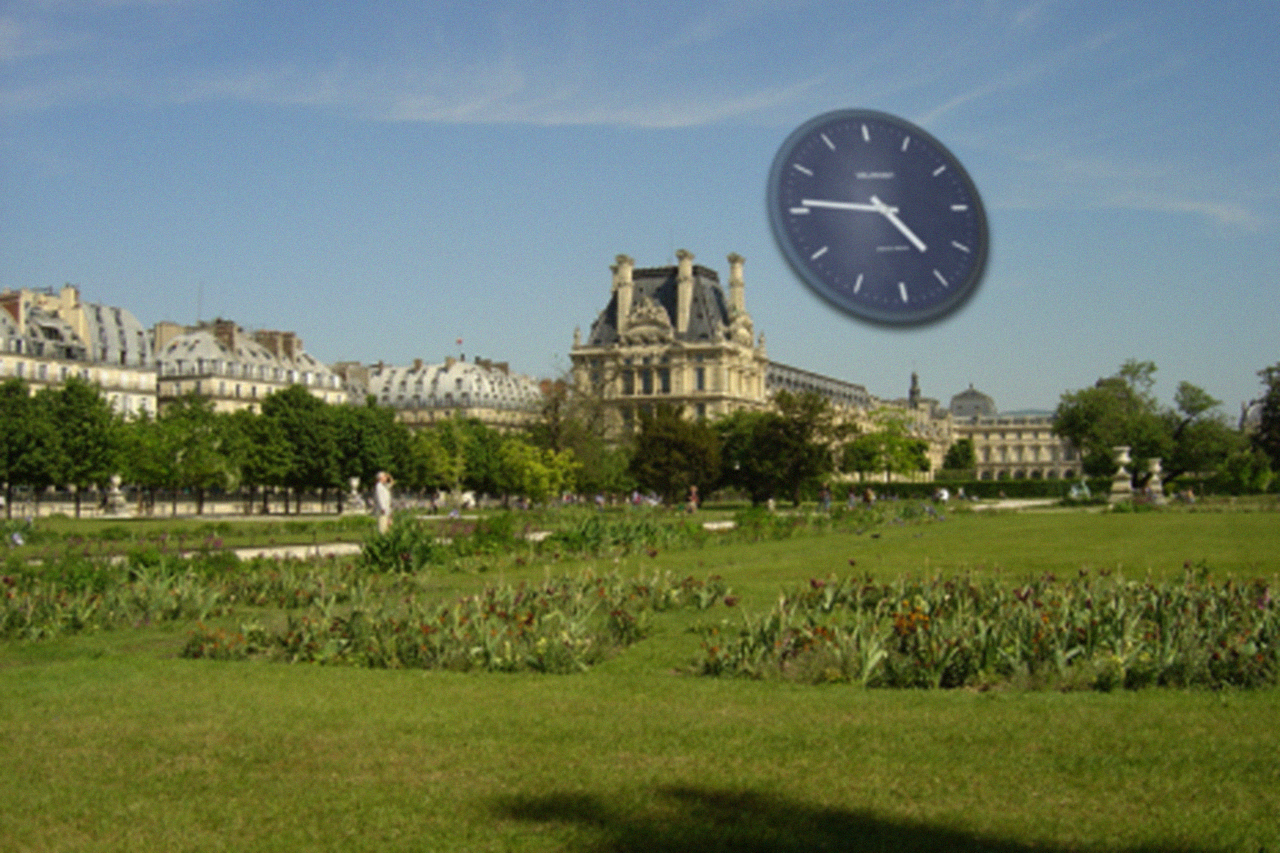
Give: 4h46
